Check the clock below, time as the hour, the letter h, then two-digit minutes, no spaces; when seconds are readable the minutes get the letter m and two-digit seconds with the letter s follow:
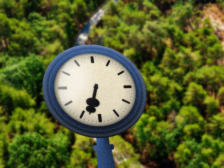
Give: 6h33
